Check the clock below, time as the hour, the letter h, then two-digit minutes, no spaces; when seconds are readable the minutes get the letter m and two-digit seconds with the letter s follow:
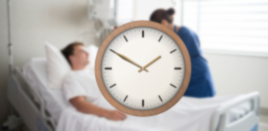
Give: 1h50
